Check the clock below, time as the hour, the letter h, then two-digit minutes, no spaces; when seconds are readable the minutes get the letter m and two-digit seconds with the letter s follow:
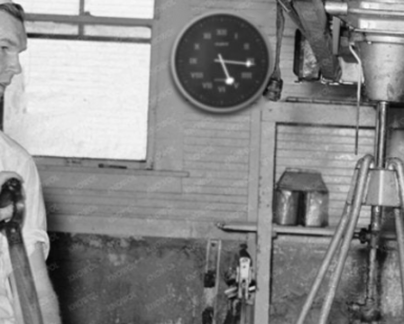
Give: 5h16
